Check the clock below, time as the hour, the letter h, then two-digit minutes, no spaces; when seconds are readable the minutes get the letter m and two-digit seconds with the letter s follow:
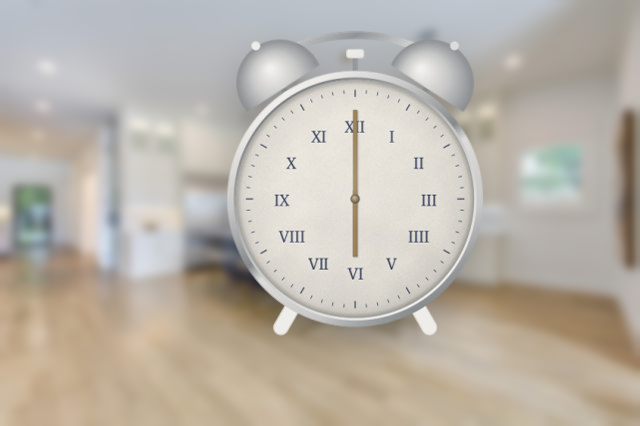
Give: 6h00
